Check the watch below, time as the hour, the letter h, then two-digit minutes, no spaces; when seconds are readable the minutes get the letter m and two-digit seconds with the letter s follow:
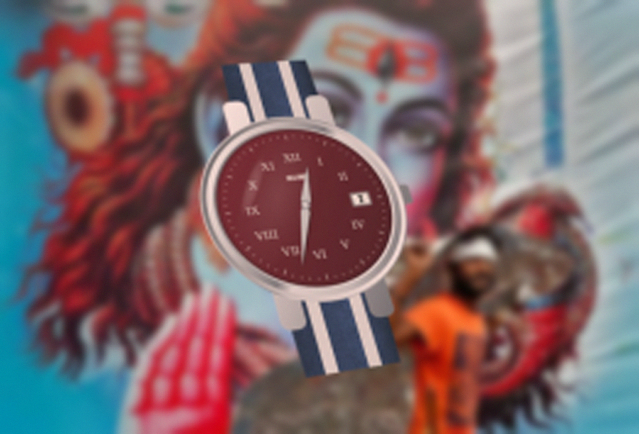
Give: 12h33
